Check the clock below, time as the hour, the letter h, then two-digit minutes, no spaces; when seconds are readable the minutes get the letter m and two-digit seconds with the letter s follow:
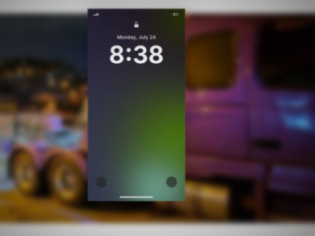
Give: 8h38
